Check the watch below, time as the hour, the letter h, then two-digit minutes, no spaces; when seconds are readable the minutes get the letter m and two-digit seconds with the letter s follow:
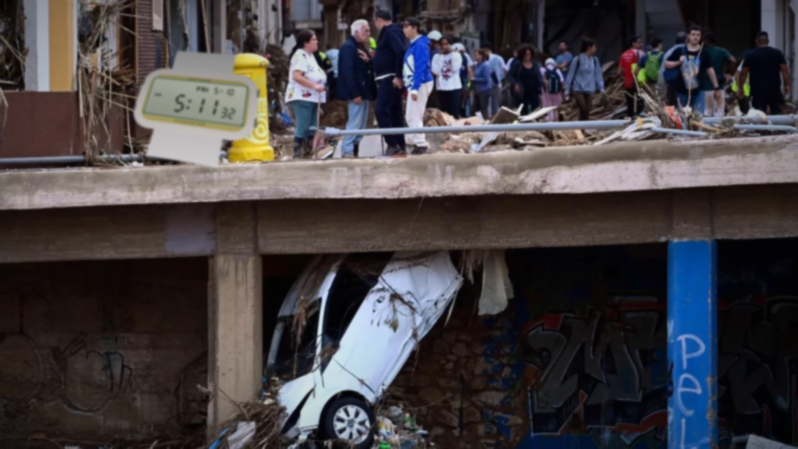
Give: 5h11
